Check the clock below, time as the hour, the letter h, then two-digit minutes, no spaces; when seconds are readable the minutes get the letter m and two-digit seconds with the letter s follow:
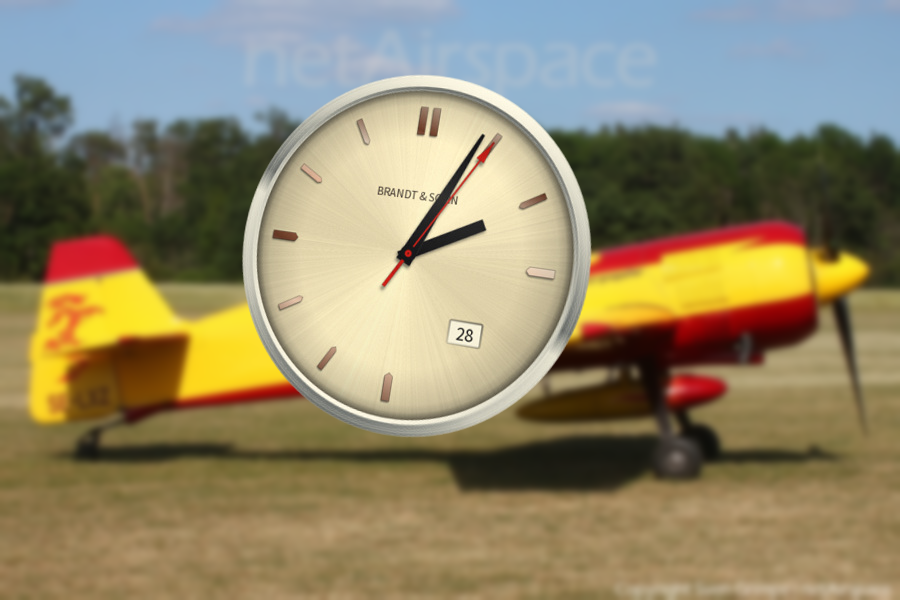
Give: 2h04m05s
